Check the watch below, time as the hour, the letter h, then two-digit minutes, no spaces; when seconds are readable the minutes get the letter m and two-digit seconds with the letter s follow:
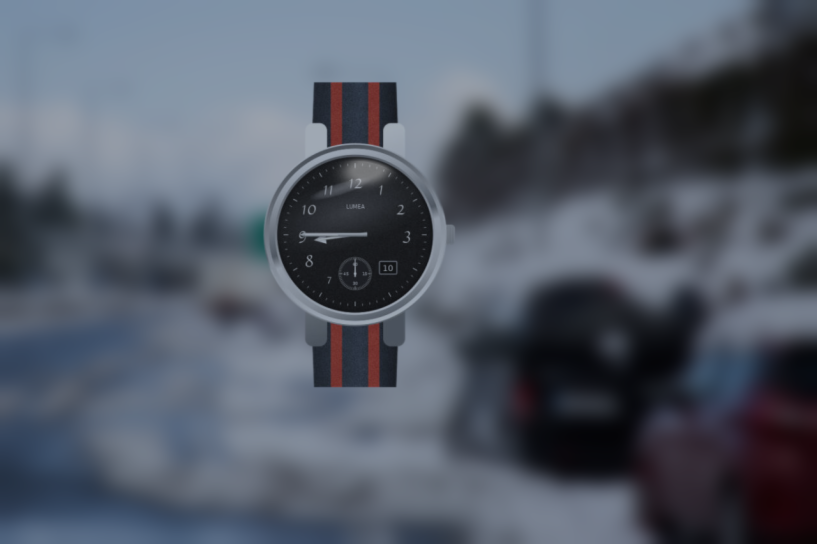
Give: 8h45
